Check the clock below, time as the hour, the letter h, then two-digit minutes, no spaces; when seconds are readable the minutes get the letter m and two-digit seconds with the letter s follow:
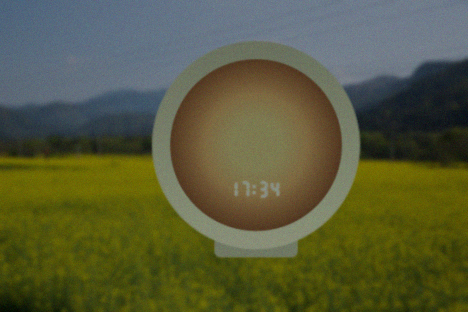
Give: 17h34
